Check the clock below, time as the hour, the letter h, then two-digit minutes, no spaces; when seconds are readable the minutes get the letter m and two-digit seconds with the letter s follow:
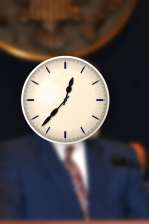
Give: 12h37
